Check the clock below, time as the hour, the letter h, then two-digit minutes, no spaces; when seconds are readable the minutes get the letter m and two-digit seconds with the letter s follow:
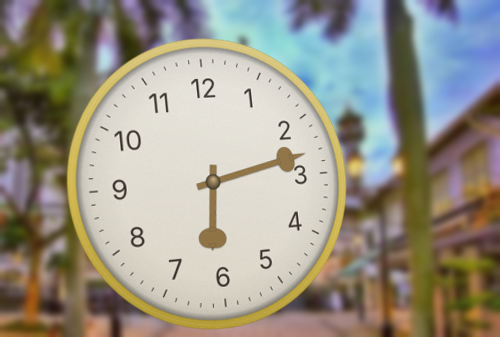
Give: 6h13
